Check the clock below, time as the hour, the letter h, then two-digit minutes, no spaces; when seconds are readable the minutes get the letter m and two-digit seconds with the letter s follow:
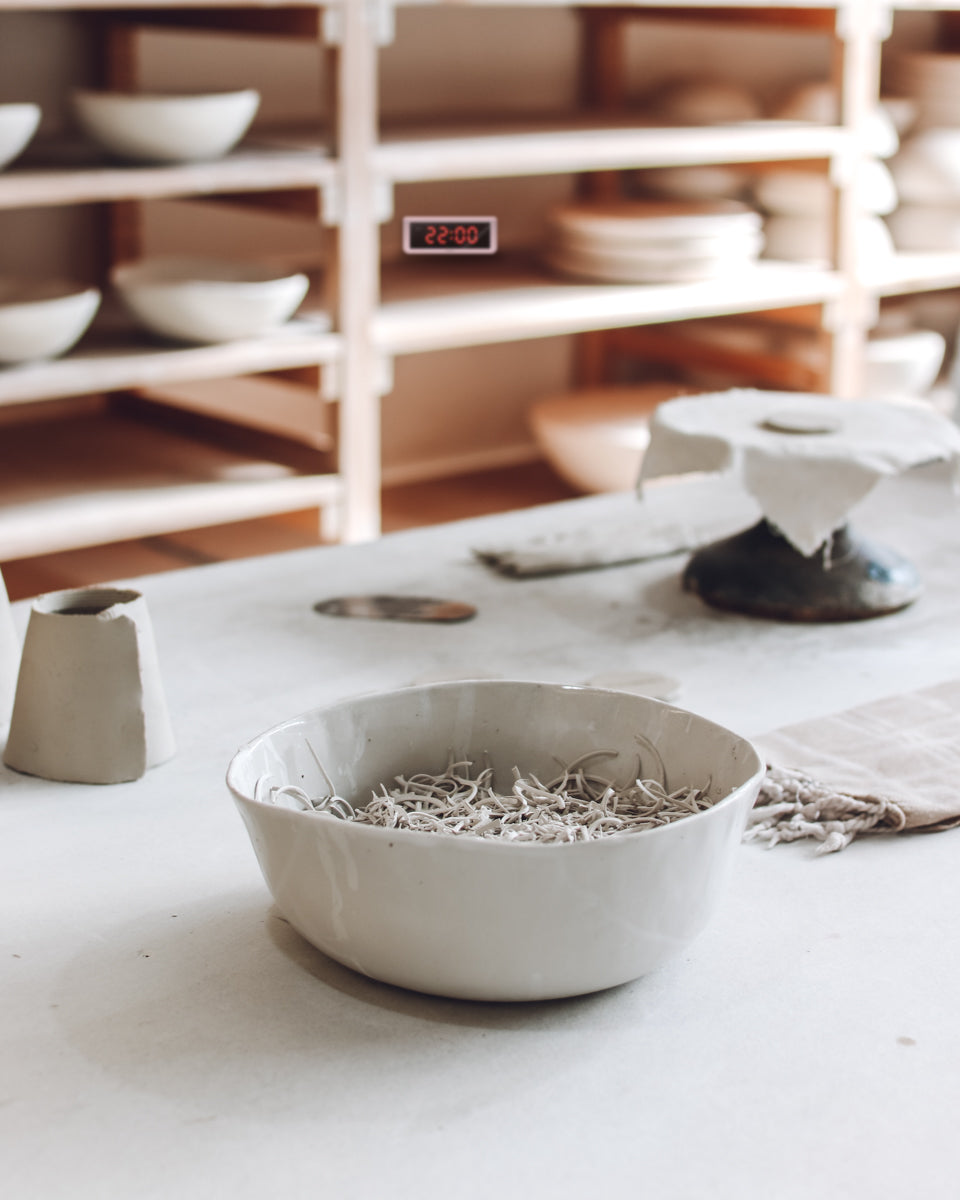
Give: 22h00
